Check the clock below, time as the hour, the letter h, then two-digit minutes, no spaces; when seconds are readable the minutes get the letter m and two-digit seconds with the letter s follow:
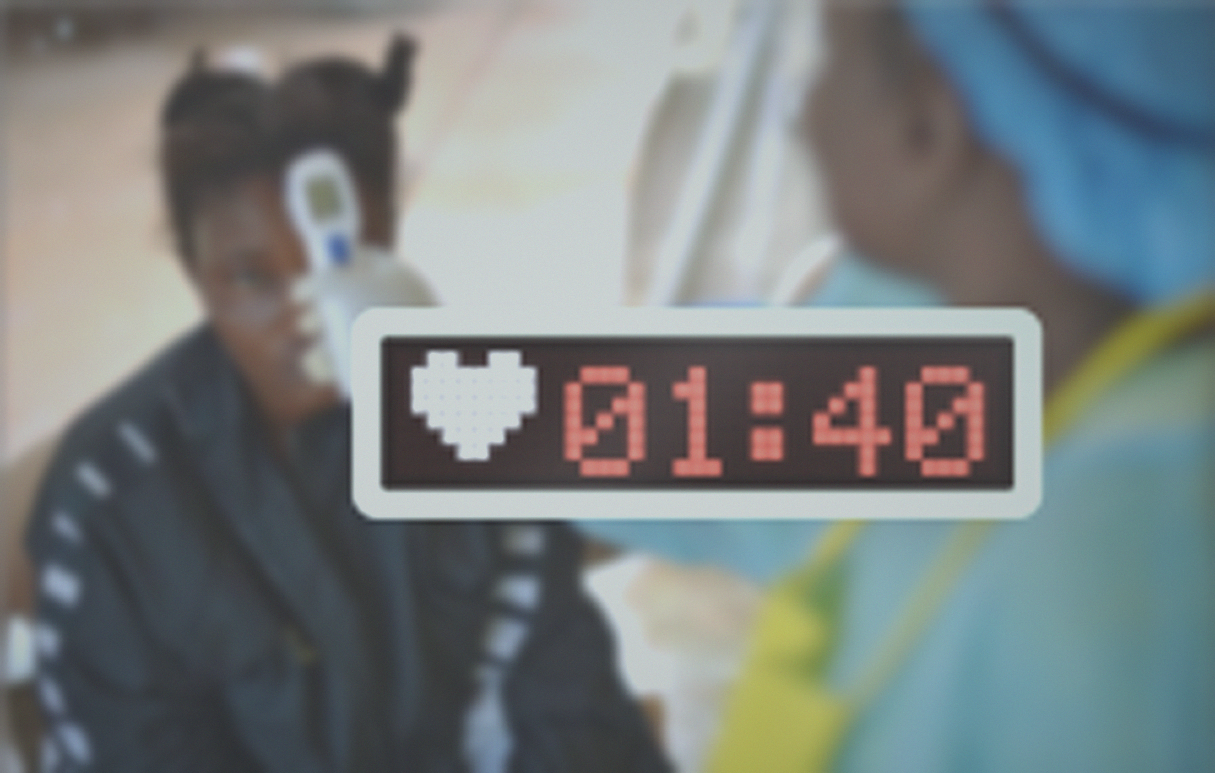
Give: 1h40
